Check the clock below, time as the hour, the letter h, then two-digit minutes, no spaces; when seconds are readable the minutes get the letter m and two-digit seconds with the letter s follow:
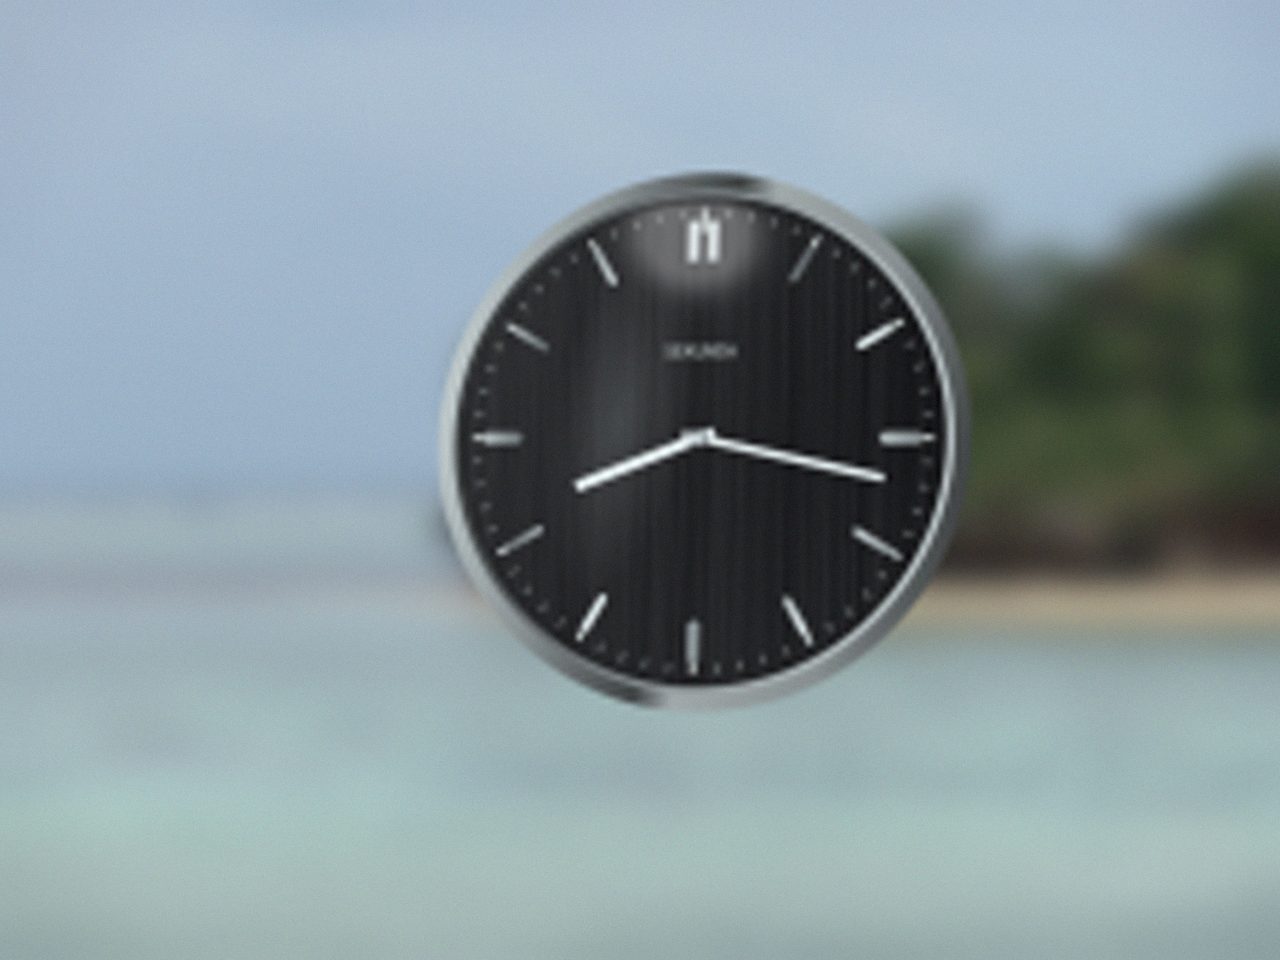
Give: 8h17
